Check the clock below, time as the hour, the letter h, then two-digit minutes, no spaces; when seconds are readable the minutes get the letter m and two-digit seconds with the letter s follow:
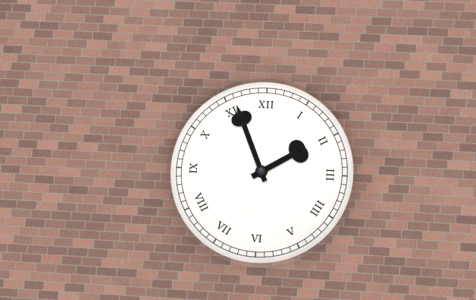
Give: 1h56
